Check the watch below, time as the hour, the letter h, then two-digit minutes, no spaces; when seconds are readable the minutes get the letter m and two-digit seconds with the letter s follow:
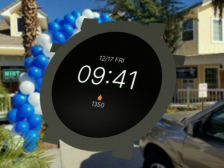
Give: 9h41
